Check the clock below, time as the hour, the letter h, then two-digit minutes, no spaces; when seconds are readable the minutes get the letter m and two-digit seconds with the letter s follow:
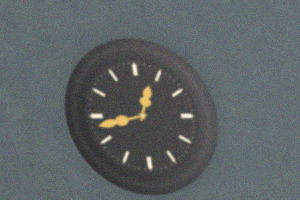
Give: 12h43
